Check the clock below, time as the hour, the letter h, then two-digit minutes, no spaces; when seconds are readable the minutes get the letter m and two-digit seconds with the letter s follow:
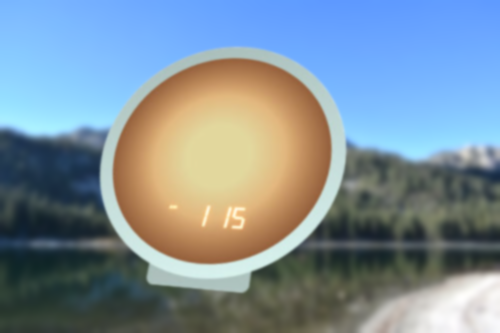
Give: 1h15
